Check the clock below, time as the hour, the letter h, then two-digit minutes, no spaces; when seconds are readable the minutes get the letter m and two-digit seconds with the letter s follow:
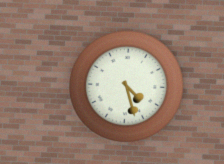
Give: 4h27
